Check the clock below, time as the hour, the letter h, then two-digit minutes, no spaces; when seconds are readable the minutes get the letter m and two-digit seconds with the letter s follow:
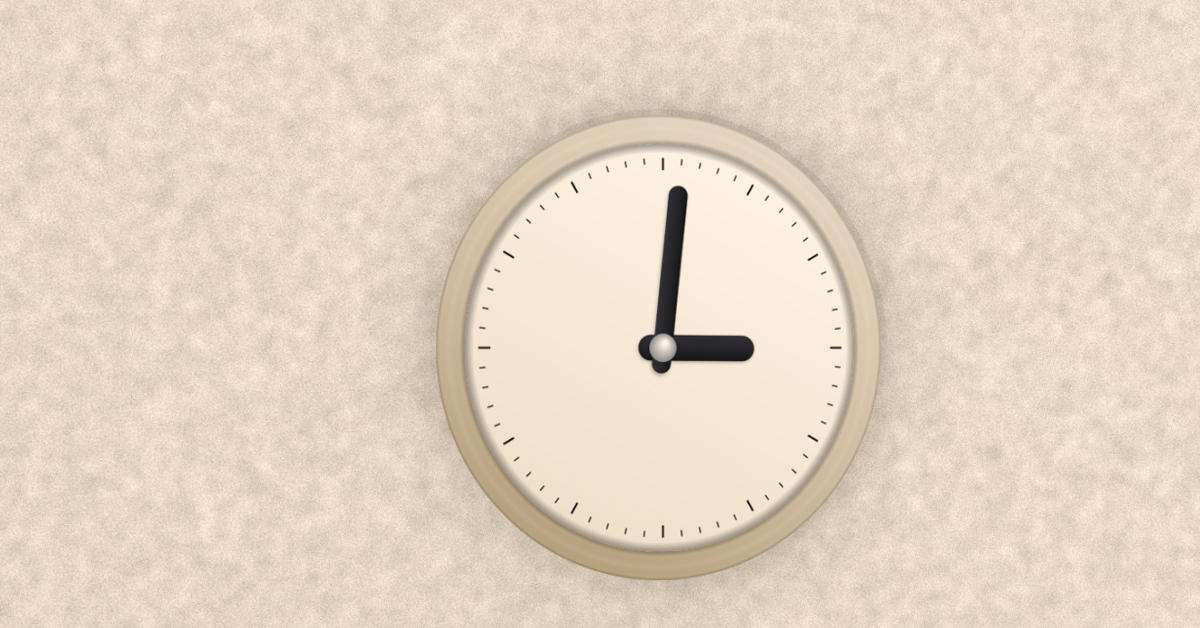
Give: 3h01
